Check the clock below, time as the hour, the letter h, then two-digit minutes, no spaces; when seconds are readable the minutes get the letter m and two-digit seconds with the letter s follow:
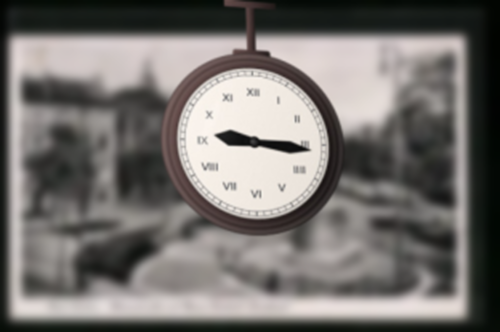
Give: 9h16
